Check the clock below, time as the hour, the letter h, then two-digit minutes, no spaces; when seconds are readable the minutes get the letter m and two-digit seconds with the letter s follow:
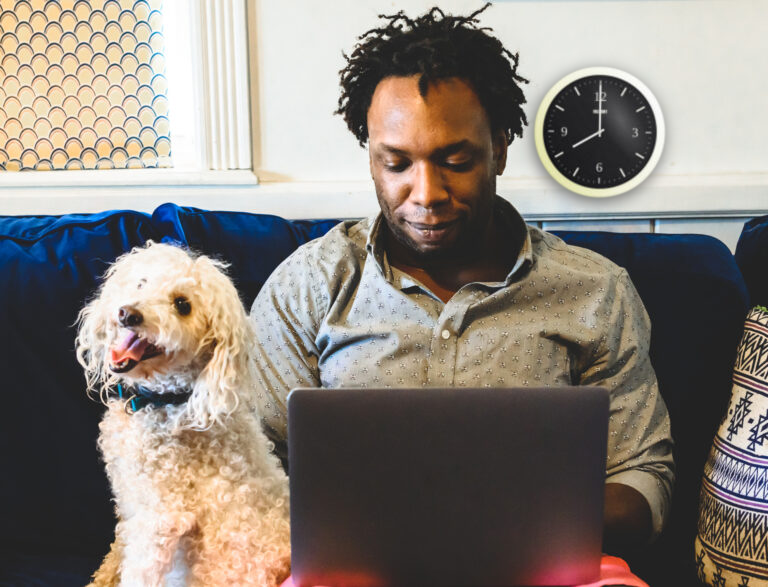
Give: 8h00
